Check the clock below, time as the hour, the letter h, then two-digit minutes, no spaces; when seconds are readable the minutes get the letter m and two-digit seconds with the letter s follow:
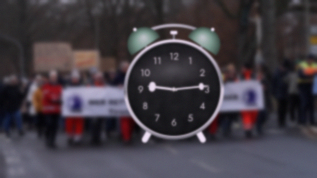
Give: 9h14
